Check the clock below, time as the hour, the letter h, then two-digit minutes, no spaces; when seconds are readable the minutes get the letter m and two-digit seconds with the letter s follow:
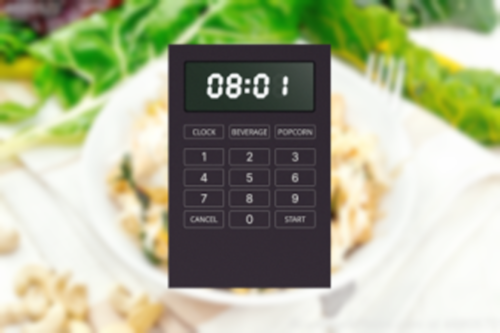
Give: 8h01
